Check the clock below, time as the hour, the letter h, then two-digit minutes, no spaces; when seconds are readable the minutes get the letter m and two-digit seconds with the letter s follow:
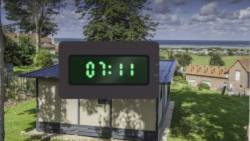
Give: 7h11
